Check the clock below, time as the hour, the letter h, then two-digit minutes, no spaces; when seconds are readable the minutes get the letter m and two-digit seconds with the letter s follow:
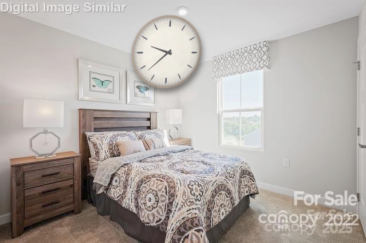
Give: 9h38
